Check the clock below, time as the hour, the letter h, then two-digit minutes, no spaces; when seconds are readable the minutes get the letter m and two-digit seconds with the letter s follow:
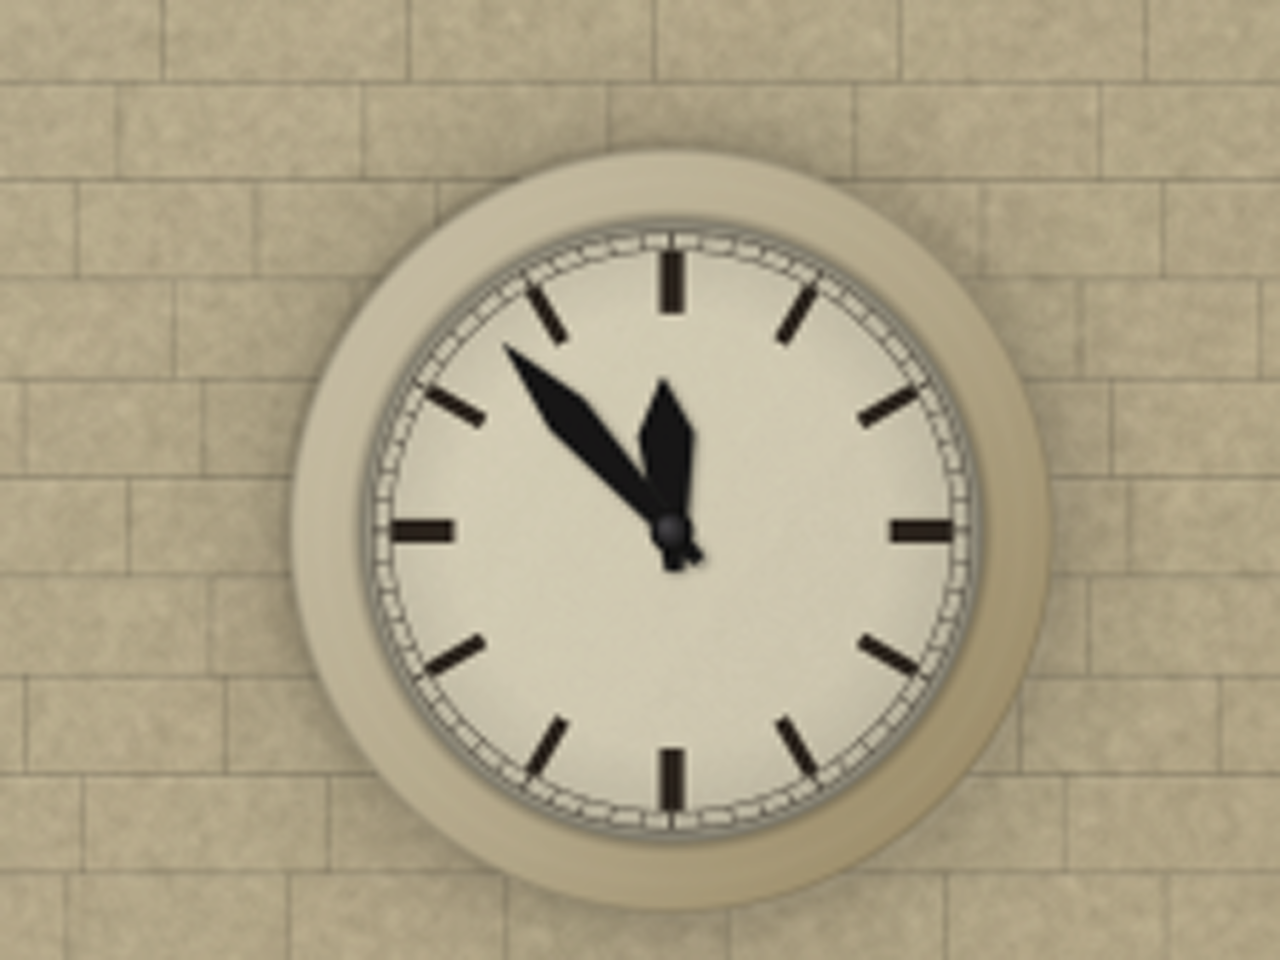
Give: 11h53
